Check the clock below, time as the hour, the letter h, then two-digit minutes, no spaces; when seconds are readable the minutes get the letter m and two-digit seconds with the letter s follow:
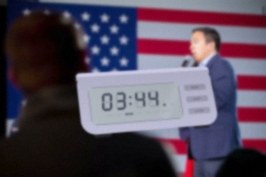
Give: 3h44
